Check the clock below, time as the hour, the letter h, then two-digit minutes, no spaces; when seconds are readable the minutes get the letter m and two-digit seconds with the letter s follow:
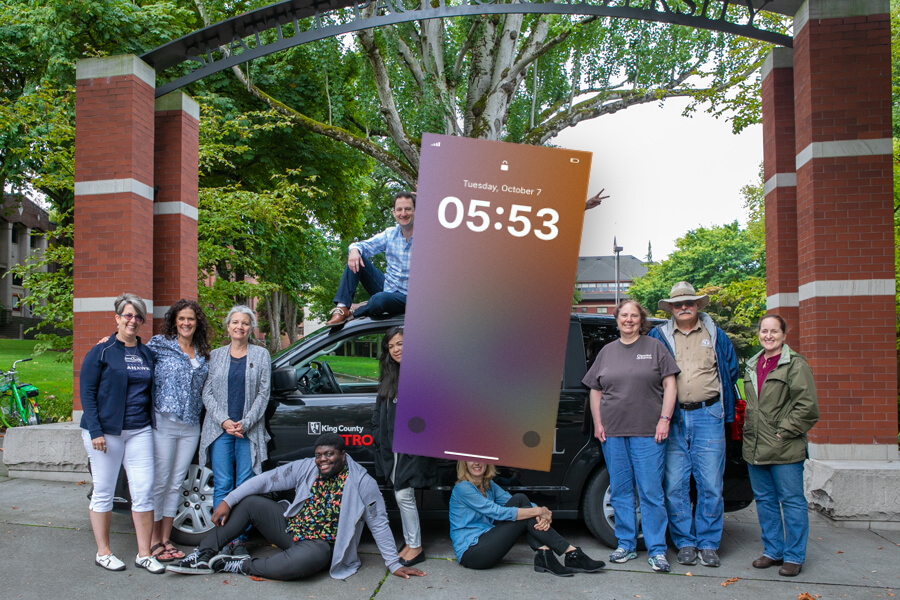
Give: 5h53
